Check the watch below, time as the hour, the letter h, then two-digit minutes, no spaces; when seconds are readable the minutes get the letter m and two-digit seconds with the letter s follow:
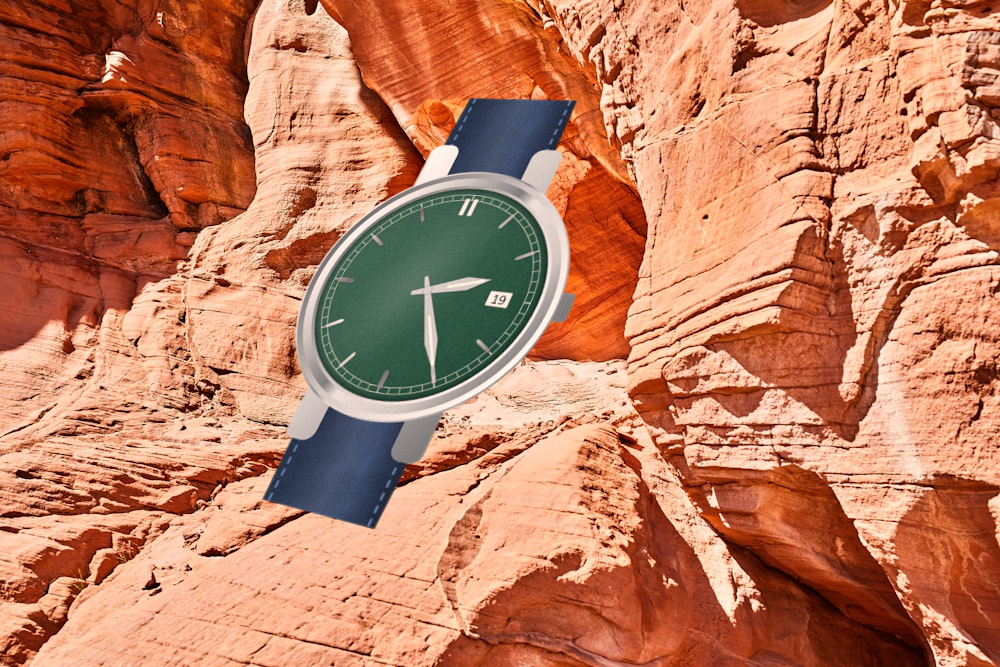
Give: 2h25
